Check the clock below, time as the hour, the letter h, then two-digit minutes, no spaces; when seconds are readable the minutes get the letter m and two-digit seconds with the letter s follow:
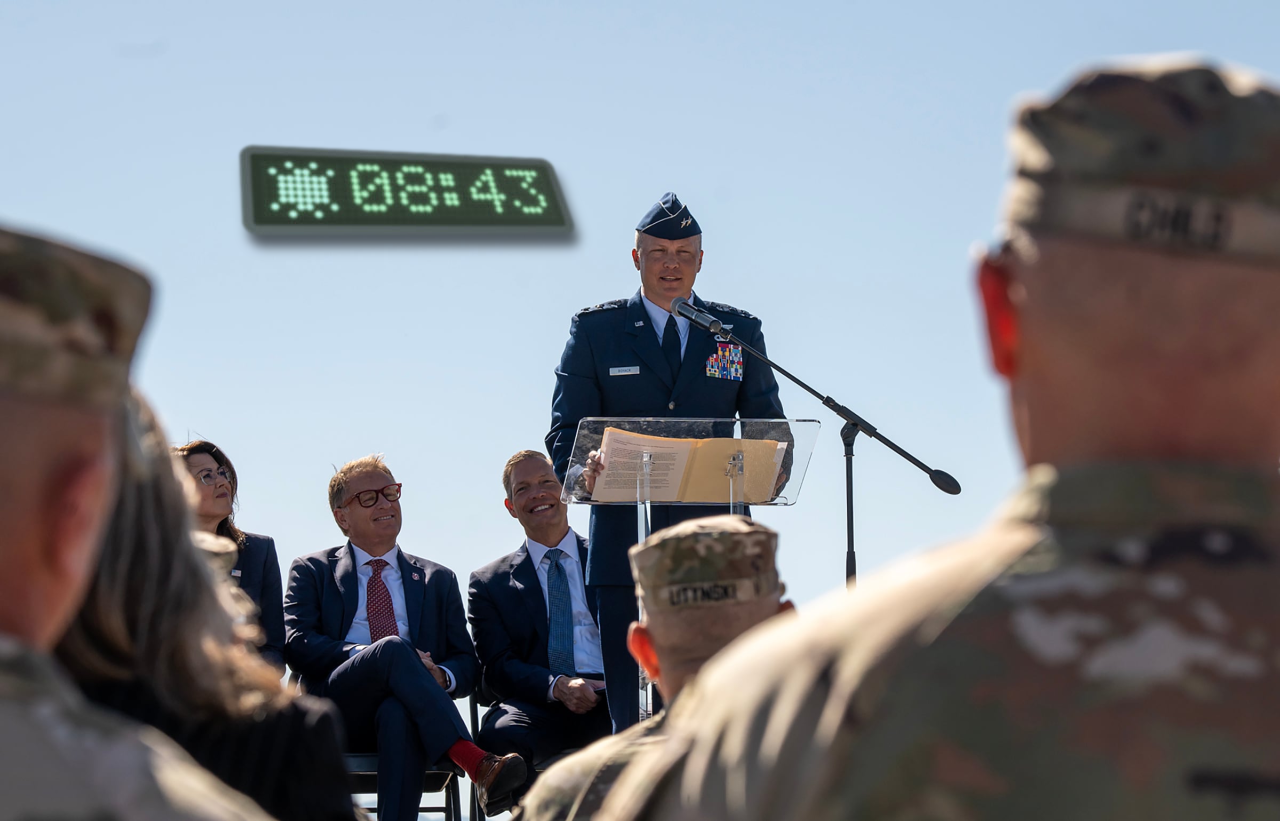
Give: 8h43
